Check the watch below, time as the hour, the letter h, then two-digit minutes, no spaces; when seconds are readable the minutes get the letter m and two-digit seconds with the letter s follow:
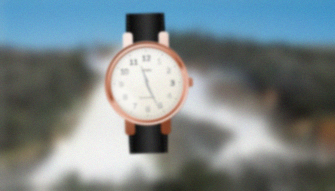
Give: 11h26
